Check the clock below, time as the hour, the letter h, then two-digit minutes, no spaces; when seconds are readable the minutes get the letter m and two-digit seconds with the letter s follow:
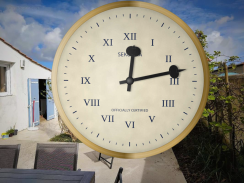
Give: 12h13
